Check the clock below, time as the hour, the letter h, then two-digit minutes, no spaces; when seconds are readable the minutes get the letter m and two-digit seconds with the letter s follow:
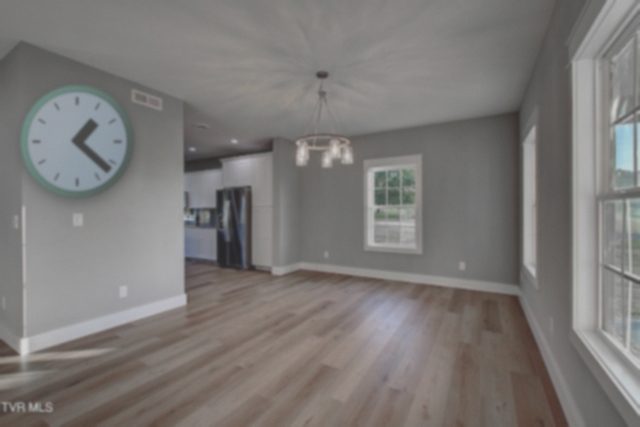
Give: 1h22
